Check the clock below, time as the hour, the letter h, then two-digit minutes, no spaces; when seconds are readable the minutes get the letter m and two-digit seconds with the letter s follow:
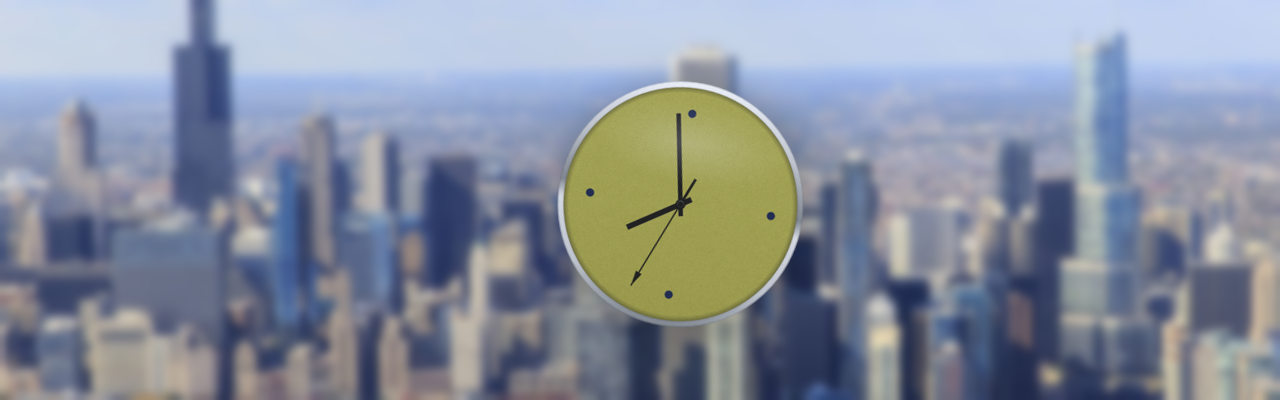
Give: 7h58m34s
